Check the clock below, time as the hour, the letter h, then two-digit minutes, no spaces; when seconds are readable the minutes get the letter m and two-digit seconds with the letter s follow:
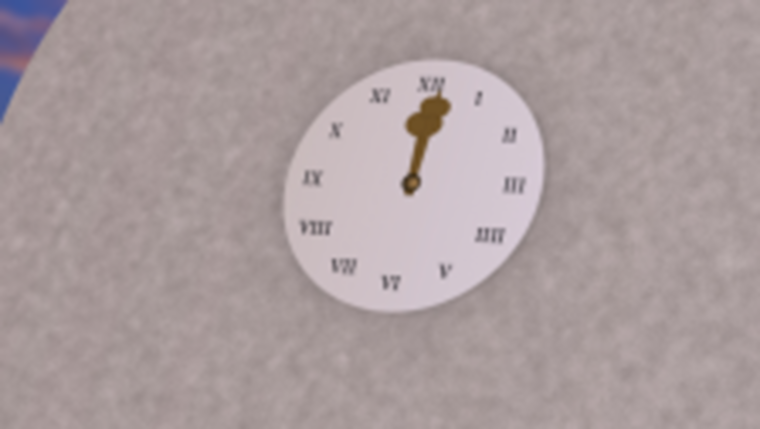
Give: 12h01
